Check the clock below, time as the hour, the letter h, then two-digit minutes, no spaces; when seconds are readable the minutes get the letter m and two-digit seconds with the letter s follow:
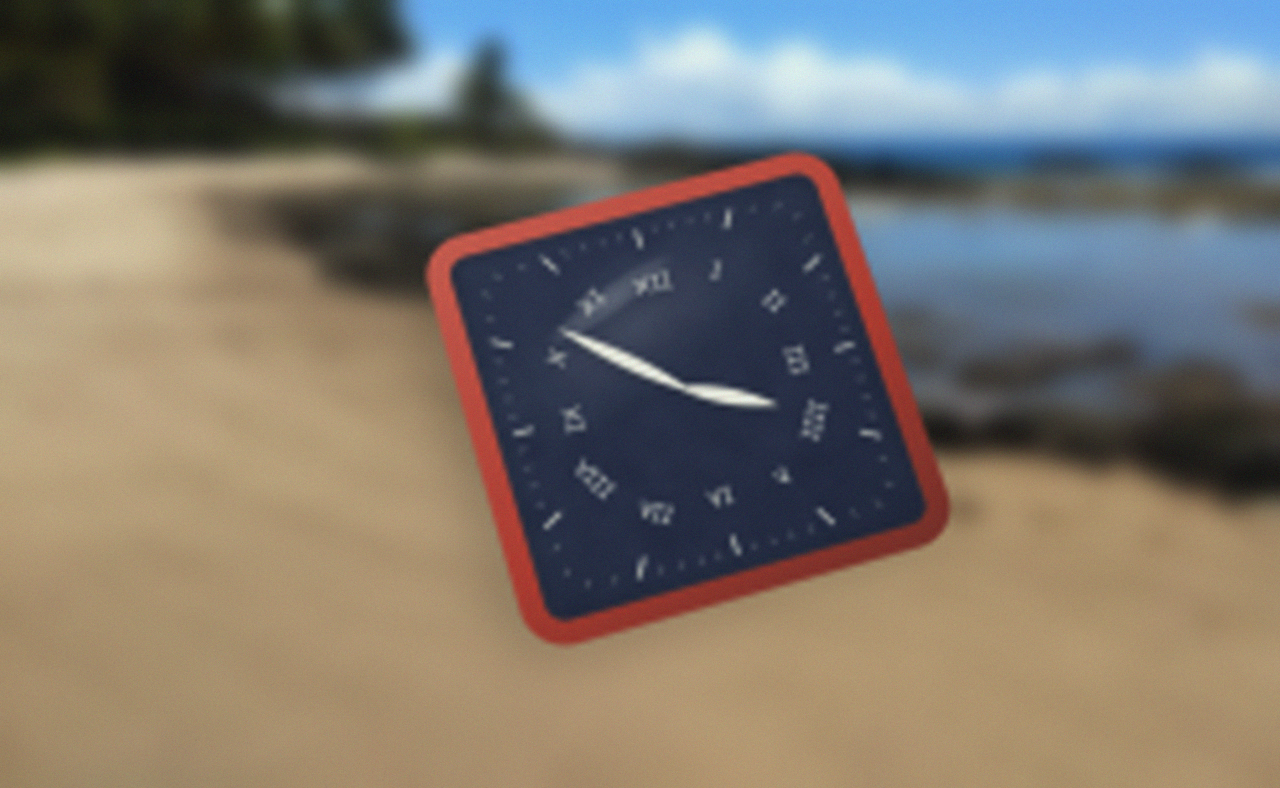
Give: 3h52
